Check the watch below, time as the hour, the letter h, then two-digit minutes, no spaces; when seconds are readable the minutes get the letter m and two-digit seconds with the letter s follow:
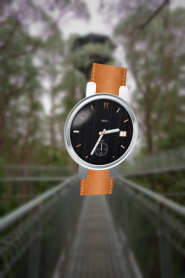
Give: 2h34
